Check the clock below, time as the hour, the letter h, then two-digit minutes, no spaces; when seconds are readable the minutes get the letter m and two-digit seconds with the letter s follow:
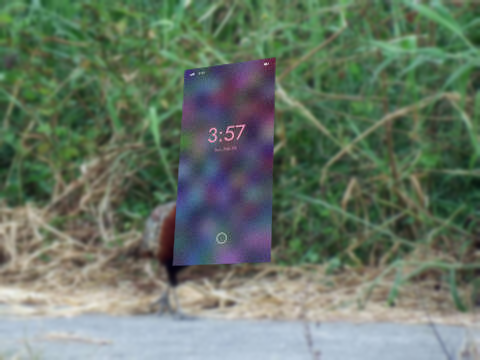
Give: 3h57
